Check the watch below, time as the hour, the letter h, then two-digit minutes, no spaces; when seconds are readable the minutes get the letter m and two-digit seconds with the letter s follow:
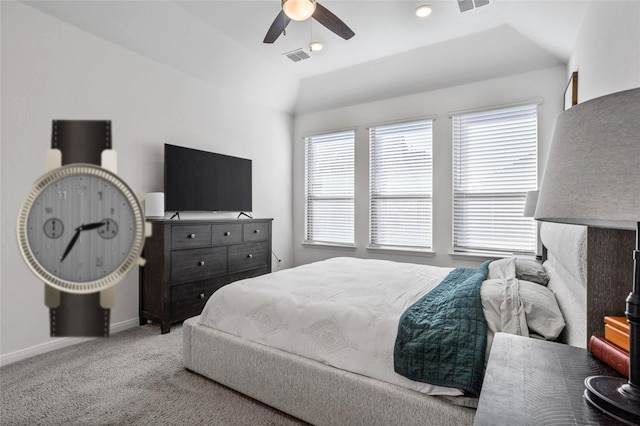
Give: 2h35
